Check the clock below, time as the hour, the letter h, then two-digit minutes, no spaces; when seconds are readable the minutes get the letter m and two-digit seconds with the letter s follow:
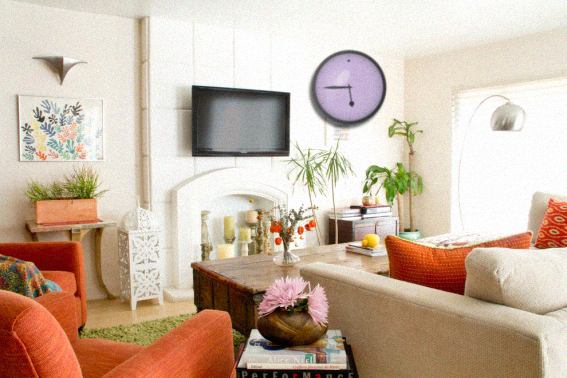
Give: 5h45
